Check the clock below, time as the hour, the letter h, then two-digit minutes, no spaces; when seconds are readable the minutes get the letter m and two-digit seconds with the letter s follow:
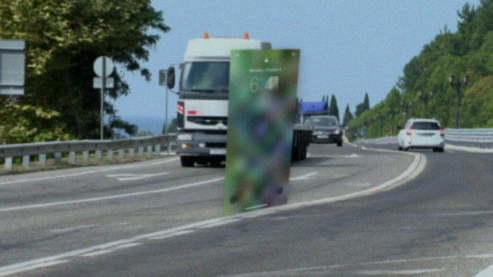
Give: 6h41
